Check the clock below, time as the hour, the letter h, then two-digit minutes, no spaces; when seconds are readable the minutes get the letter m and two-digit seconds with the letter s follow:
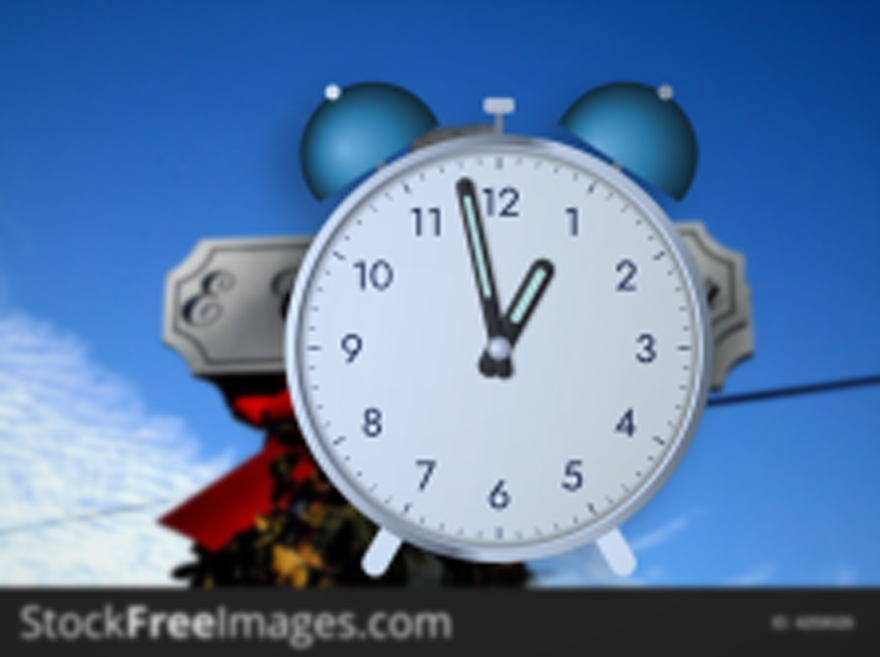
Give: 12h58
